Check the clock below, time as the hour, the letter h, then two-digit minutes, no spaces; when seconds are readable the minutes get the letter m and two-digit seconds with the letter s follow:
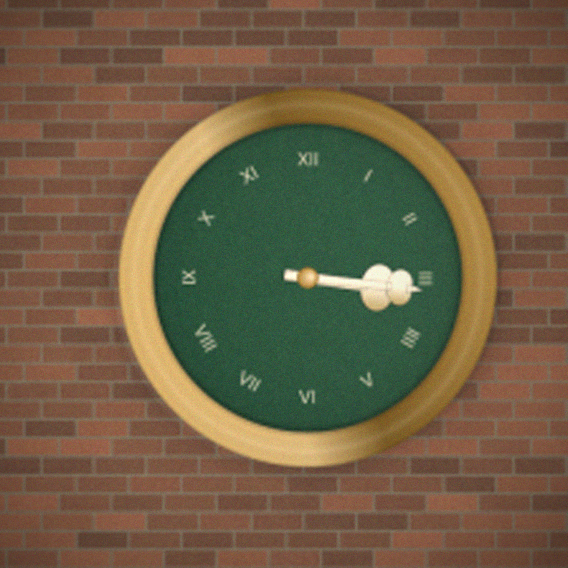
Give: 3h16
